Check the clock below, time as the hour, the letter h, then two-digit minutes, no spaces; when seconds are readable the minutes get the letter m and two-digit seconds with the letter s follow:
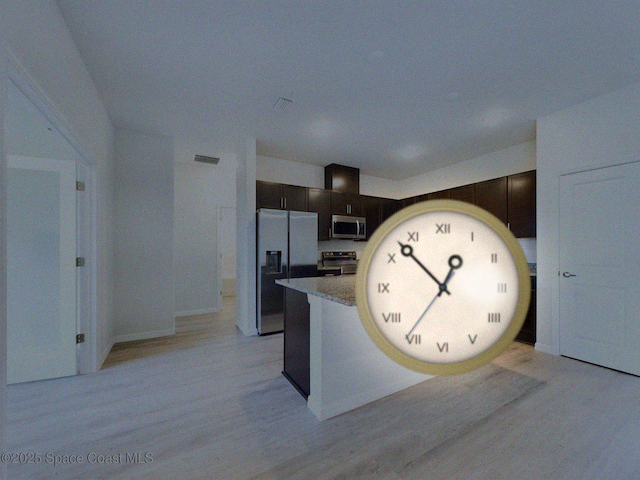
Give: 12h52m36s
